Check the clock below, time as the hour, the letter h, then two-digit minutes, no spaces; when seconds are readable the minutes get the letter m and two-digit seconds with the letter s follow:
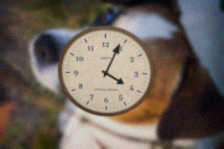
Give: 4h04
